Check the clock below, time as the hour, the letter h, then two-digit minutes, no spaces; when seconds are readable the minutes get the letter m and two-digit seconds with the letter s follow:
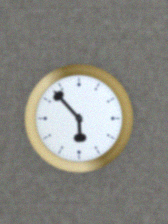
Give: 5h53
